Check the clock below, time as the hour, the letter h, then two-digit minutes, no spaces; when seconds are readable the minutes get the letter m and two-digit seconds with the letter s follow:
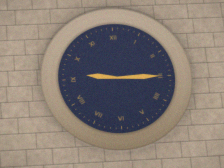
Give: 9h15
